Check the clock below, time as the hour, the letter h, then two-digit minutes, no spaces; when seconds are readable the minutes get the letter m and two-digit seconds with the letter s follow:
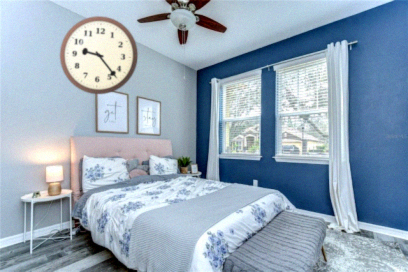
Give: 9h23
